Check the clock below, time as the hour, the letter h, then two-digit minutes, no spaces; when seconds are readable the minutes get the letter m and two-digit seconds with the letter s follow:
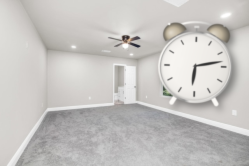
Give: 6h13
